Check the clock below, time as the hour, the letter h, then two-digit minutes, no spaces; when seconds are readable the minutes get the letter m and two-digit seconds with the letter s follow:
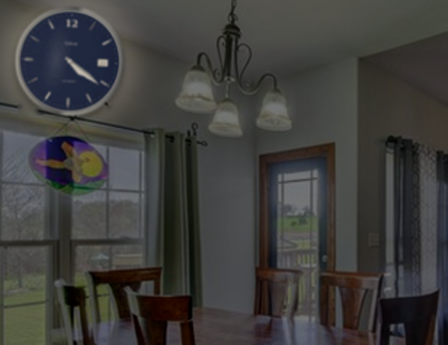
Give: 4h21
